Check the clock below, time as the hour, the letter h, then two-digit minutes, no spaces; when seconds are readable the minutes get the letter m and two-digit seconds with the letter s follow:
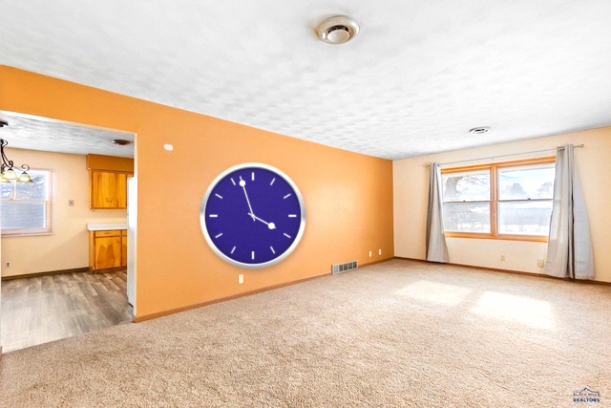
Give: 3h57
